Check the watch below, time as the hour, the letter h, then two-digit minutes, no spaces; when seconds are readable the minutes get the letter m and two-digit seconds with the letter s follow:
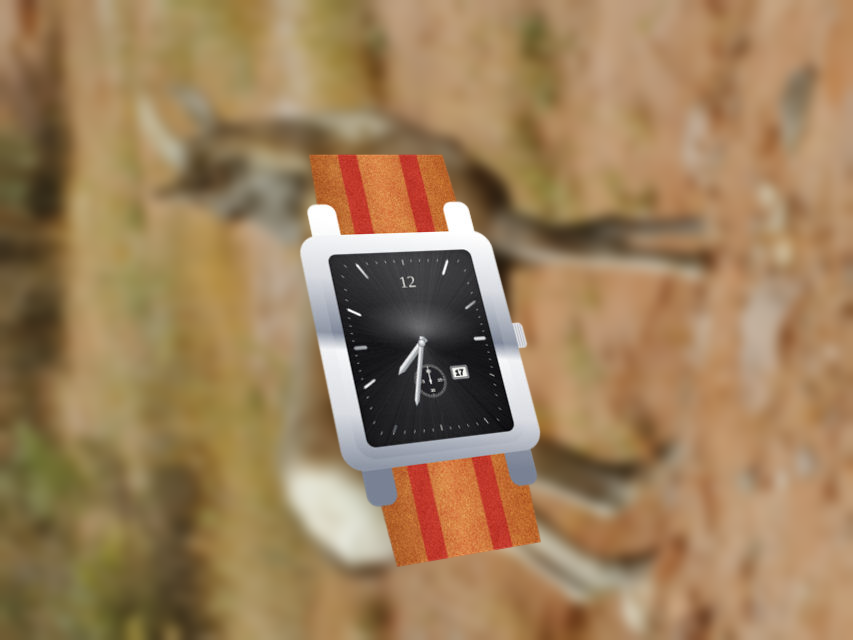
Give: 7h33
